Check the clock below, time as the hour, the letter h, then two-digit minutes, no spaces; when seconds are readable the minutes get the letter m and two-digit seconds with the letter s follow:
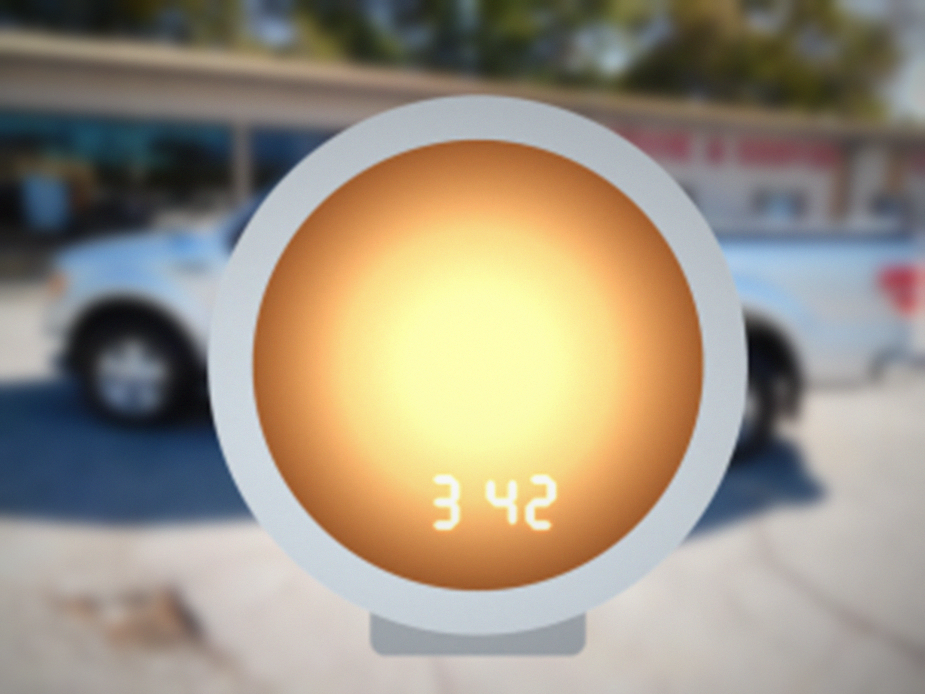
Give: 3h42
